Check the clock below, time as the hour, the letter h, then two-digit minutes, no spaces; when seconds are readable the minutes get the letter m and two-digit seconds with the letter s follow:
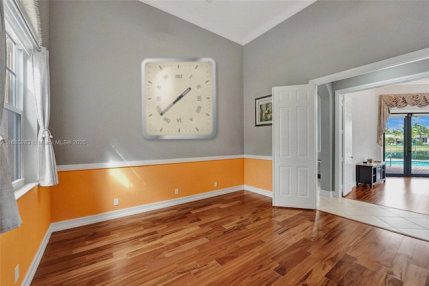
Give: 1h38
